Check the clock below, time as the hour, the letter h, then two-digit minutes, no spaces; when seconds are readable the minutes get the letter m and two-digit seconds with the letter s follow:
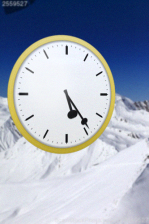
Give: 5h24
